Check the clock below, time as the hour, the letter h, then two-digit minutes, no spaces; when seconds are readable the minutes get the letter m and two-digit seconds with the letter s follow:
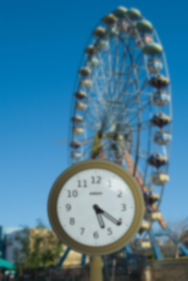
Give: 5h21
